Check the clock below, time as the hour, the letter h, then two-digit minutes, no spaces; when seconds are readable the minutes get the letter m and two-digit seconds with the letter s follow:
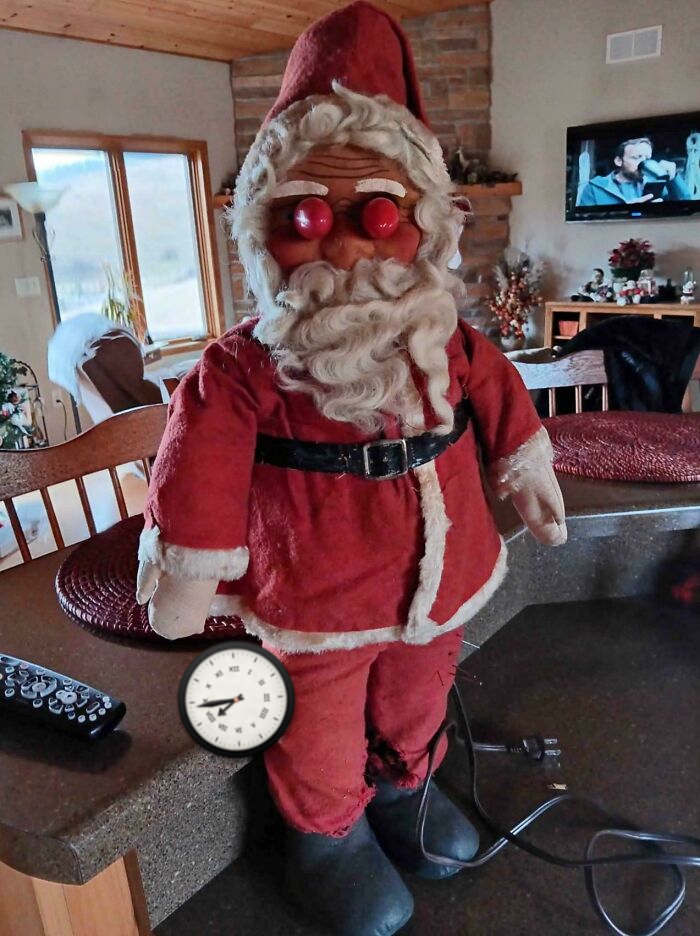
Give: 7h44
